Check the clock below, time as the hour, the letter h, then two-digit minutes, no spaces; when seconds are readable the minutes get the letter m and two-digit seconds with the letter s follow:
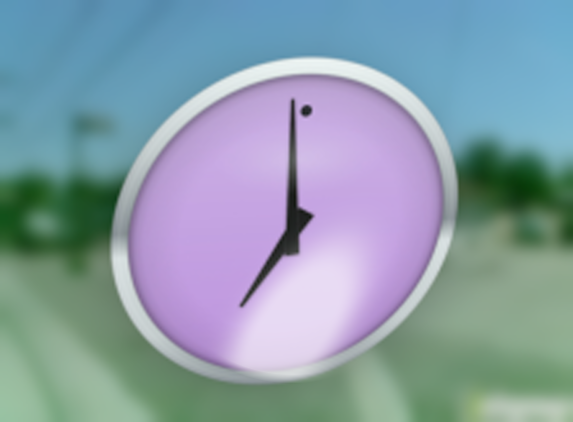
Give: 6h59
